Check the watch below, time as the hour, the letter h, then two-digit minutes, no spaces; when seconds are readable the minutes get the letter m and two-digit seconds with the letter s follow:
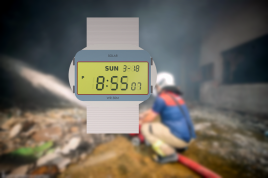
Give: 8h55m07s
